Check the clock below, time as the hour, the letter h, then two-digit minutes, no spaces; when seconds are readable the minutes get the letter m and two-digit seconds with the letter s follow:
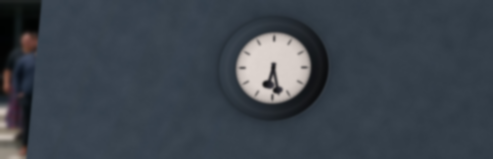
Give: 6h28
